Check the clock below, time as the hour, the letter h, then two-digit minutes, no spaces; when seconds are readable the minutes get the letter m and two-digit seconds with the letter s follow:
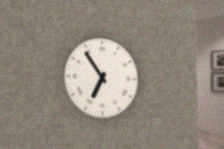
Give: 6h54
